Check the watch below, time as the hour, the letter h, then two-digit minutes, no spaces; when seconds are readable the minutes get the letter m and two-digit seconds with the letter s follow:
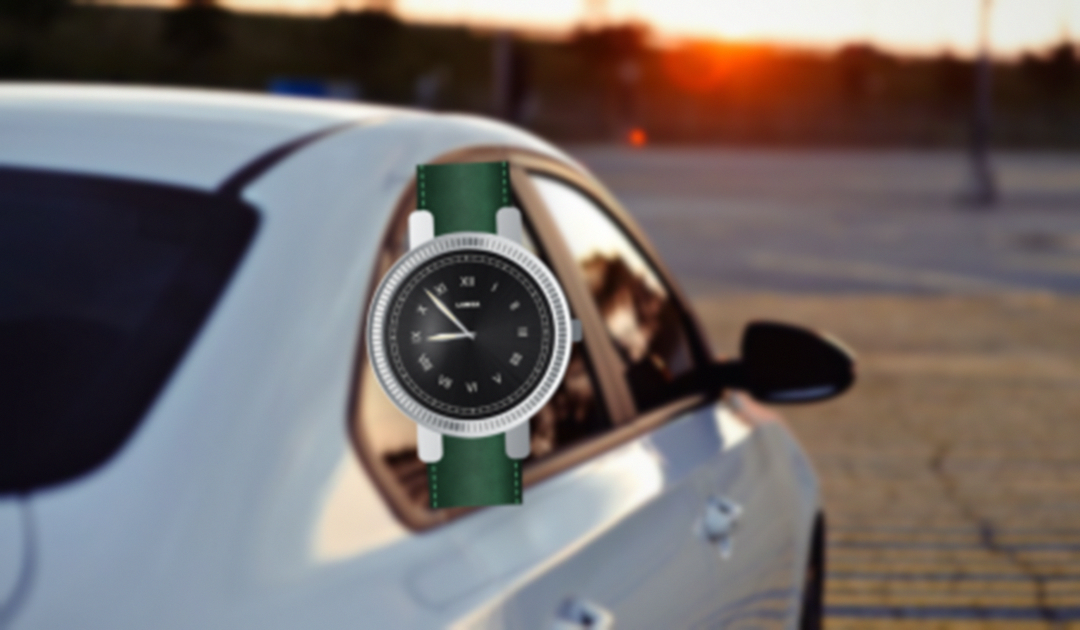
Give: 8h53
